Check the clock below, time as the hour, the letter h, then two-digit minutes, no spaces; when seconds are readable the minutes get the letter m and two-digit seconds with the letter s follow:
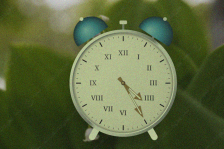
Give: 4h25
